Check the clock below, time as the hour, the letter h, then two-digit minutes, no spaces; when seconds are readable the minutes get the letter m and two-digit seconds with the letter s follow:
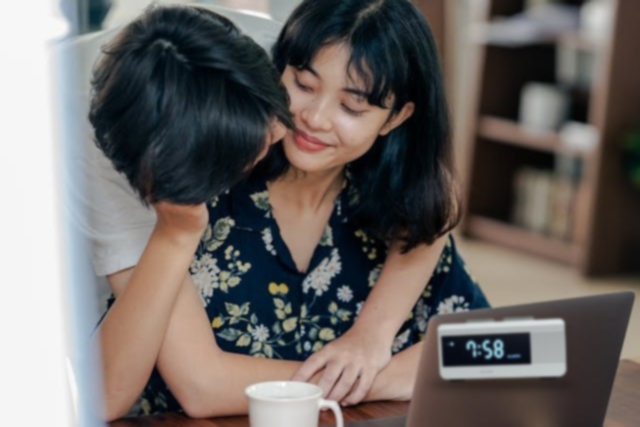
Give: 7h58
